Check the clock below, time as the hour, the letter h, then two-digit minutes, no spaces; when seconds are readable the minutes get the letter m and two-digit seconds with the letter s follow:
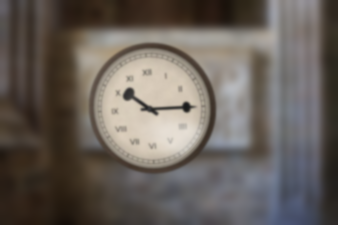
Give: 10h15
